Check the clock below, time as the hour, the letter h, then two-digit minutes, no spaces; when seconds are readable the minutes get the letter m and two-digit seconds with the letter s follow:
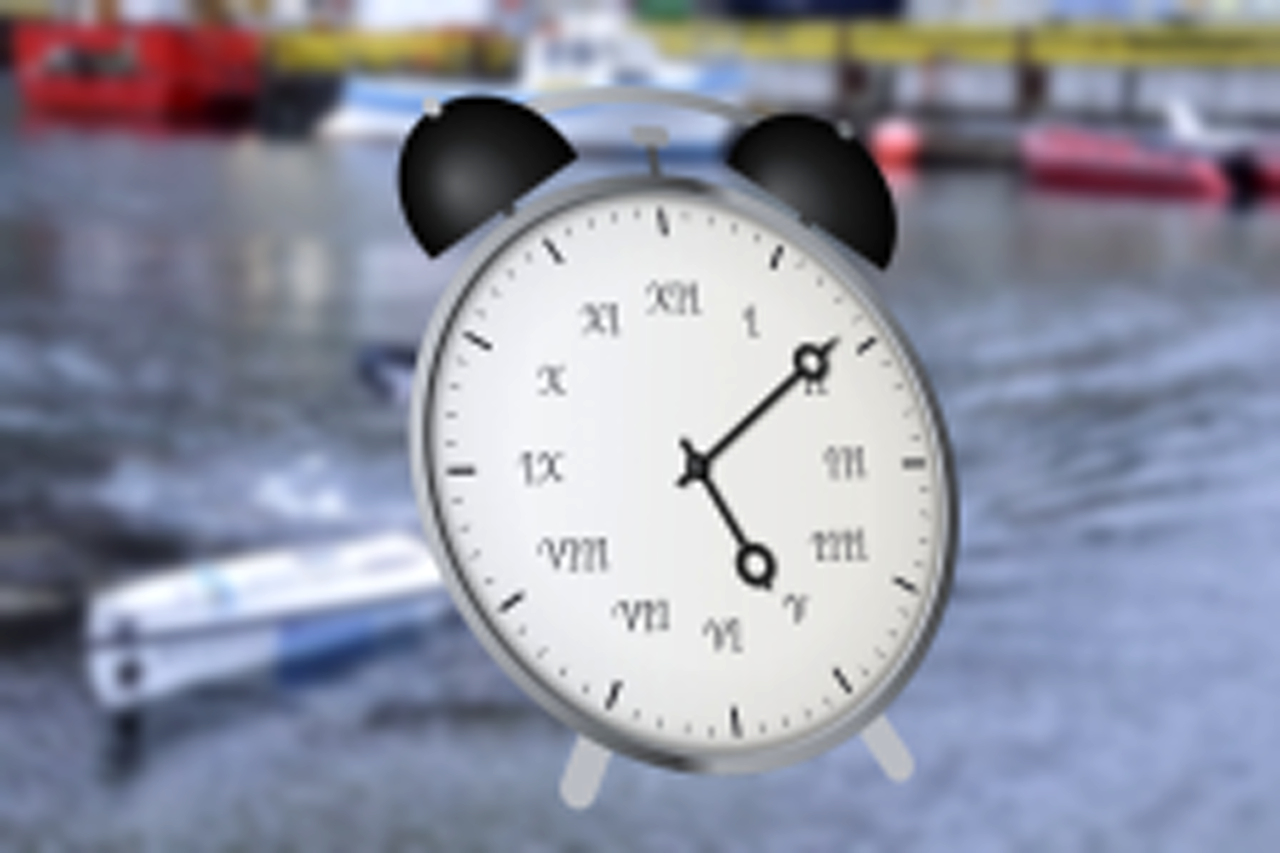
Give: 5h09
